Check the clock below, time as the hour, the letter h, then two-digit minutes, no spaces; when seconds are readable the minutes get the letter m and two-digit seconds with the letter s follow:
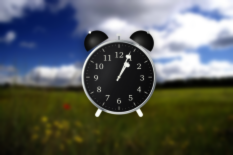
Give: 1h04
